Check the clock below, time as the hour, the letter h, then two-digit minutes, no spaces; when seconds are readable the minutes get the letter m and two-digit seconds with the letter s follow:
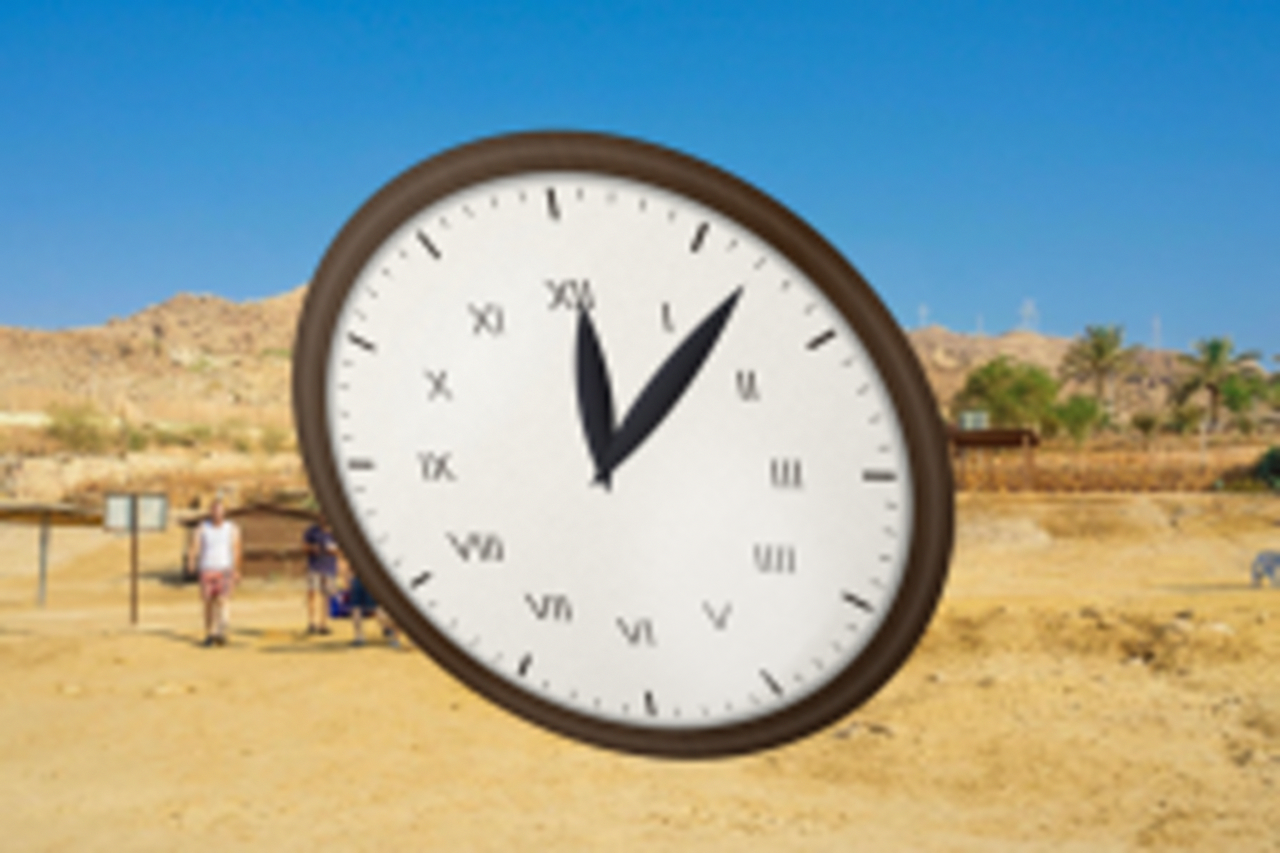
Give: 12h07
